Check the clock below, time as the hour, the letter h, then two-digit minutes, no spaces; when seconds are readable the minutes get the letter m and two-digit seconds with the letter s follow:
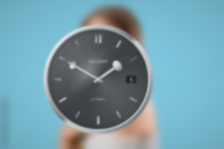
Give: 1h50
